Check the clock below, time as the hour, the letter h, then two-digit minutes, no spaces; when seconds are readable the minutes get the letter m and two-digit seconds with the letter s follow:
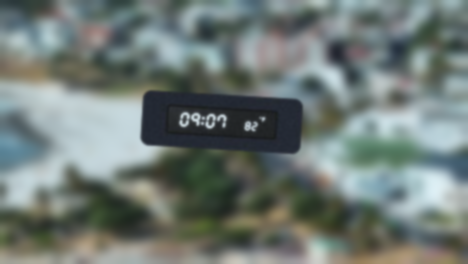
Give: 9h07
